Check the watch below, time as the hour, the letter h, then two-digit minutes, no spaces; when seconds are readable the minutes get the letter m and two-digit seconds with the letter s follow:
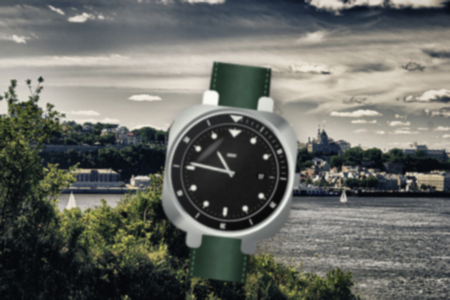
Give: 10h46
